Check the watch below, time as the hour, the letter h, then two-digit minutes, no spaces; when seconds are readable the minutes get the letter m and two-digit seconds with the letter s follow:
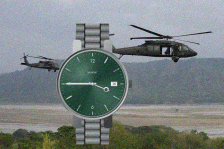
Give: 3h45
